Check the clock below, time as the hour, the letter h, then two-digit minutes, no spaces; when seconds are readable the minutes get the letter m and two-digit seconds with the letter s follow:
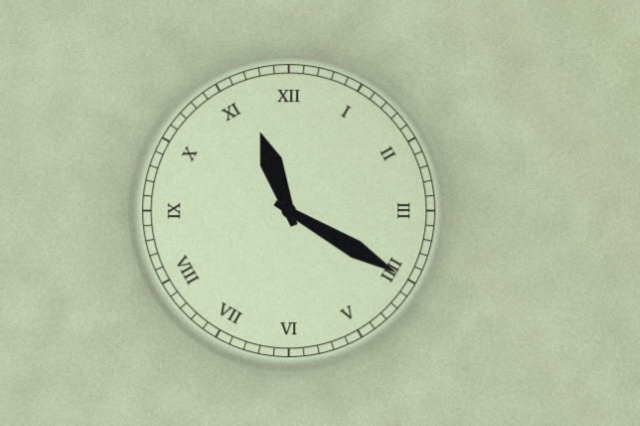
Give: 11h20
